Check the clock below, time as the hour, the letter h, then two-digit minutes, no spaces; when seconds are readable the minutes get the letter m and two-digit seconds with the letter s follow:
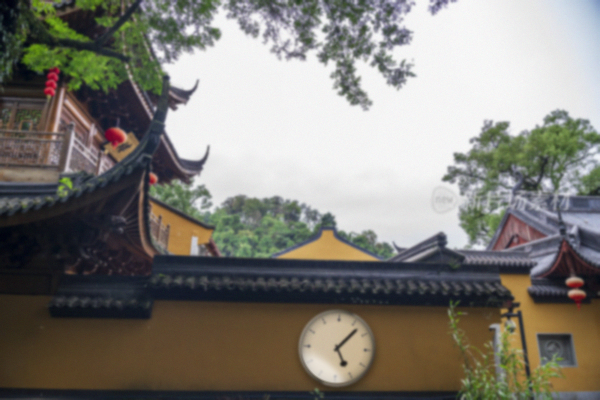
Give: 5h07
